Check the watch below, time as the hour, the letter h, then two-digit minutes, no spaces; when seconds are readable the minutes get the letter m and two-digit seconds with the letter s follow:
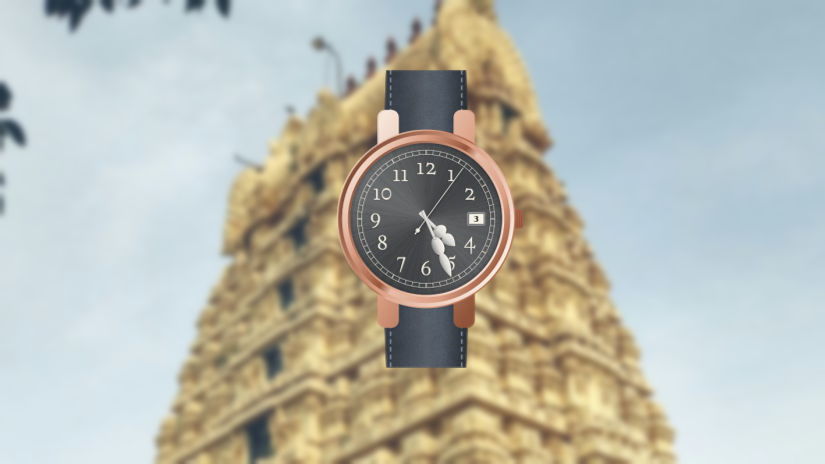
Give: 4h26m06s
